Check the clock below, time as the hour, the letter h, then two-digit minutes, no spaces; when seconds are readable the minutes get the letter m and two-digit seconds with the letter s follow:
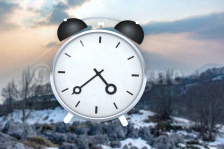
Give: 4h38
